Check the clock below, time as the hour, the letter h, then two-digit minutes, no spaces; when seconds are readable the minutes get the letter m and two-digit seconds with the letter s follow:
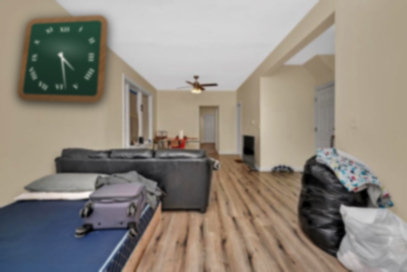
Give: 4h28
